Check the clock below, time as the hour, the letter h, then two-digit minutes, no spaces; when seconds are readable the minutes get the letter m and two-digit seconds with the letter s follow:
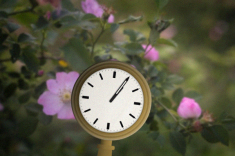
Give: 1h05
